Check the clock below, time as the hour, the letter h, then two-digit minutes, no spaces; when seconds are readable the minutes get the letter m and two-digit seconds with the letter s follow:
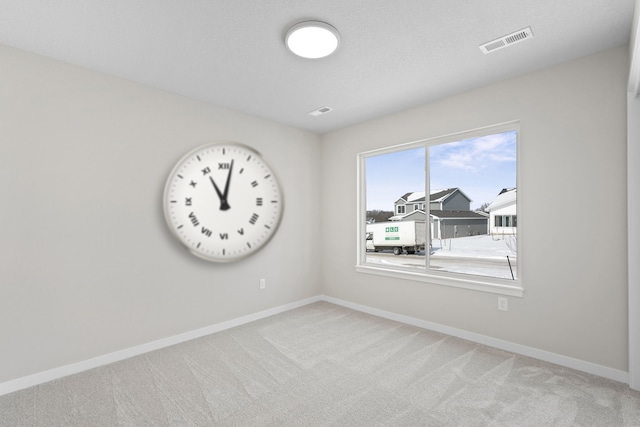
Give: 11h02
